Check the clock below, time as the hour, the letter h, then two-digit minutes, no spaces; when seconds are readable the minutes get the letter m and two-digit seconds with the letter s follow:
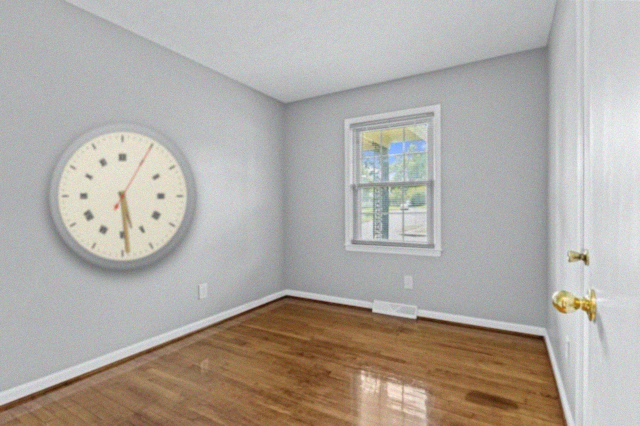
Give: 5h29m05s
